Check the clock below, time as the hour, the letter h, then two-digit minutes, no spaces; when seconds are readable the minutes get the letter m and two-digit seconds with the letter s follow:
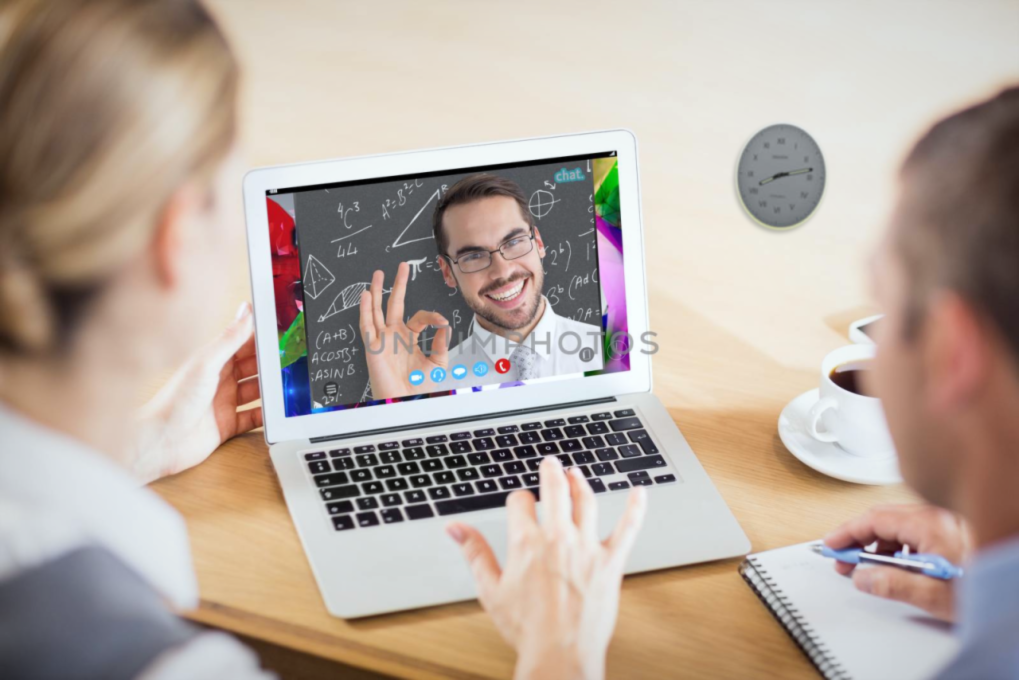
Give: 8h13
